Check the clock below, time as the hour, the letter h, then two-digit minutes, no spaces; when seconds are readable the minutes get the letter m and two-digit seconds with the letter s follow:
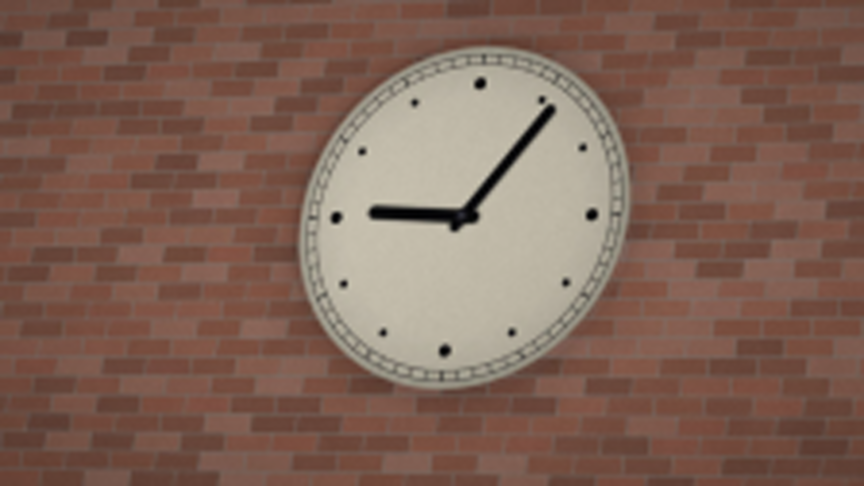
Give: 9h06
